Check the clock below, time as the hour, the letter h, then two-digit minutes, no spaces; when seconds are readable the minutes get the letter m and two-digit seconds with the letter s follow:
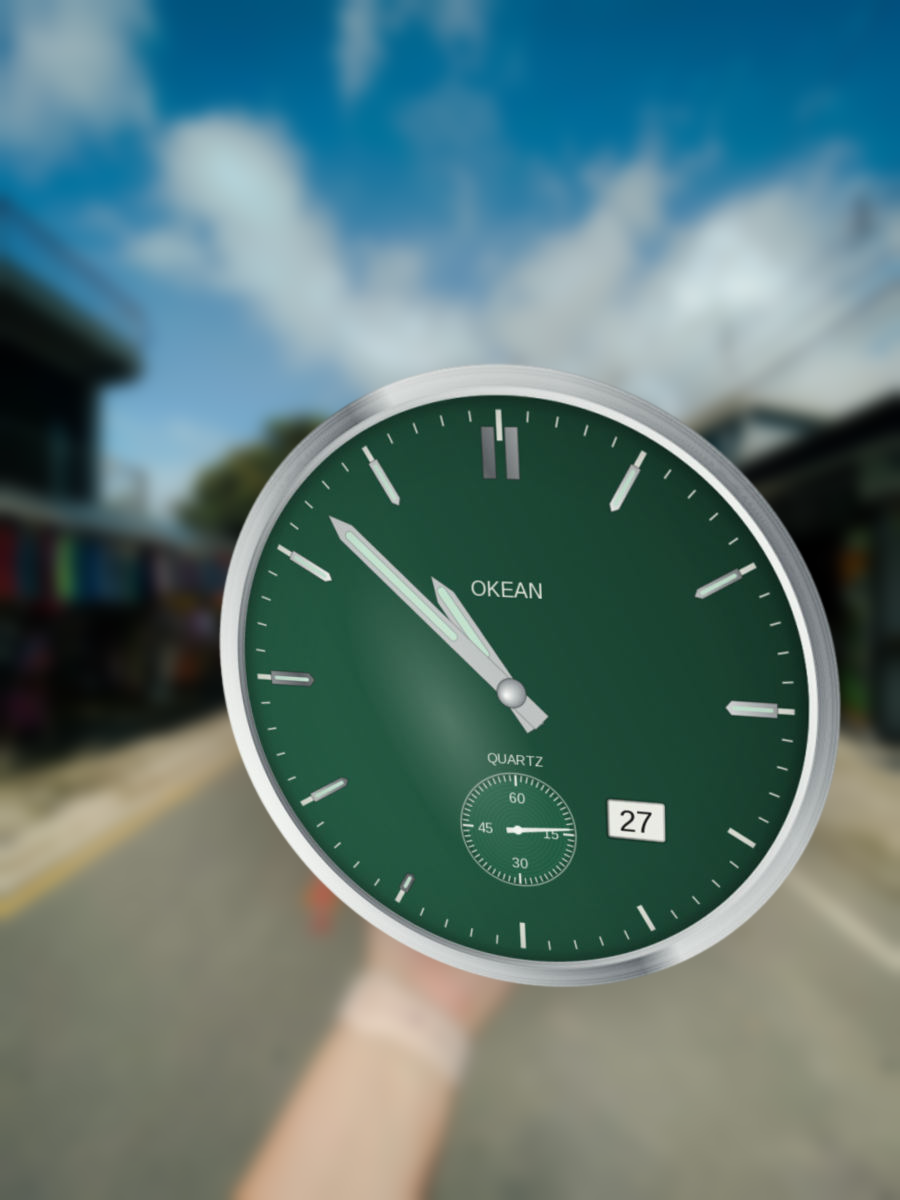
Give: 10h52m14s
